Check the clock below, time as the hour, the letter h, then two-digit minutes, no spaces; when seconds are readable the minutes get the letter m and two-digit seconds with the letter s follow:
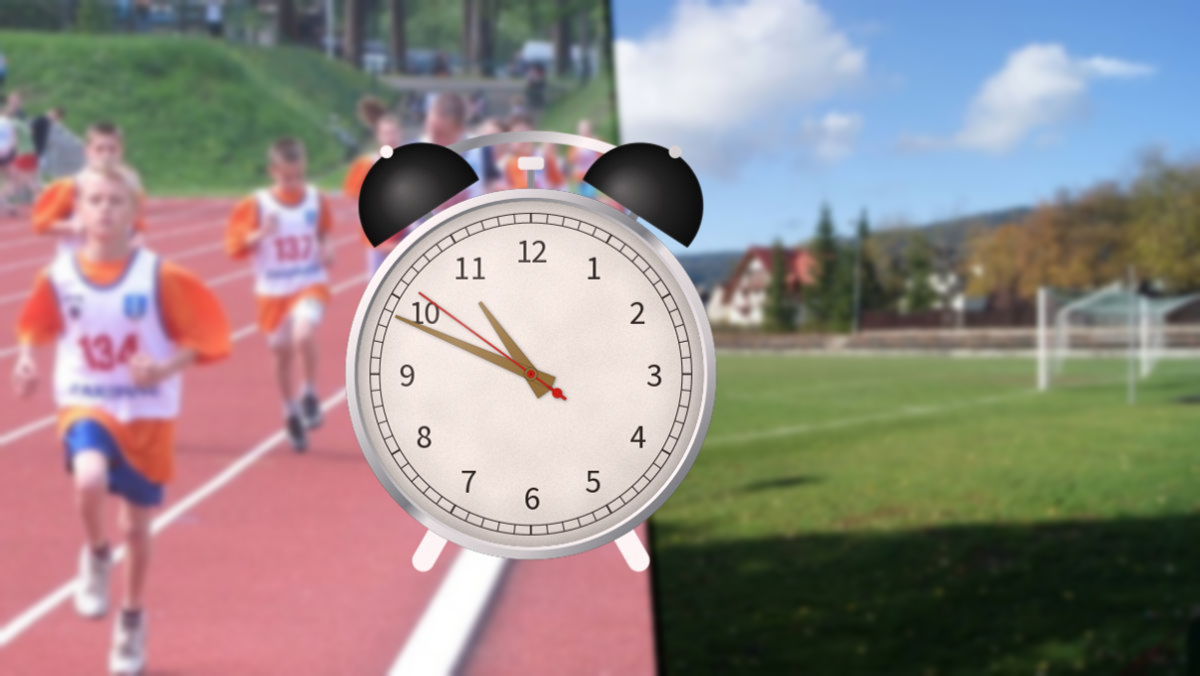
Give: 10h48m51s
